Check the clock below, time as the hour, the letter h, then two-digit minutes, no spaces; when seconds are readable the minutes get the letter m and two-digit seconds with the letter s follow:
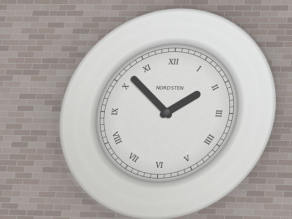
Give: 1h52
